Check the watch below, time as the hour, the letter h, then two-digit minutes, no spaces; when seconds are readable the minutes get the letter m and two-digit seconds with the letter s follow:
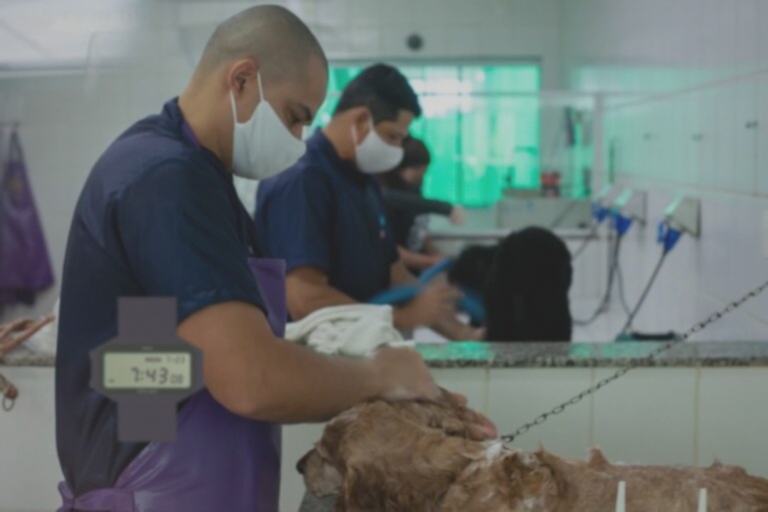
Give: 7h43
